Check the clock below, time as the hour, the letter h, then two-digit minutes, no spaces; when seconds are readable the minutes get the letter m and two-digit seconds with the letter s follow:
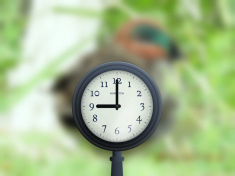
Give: 9h00
